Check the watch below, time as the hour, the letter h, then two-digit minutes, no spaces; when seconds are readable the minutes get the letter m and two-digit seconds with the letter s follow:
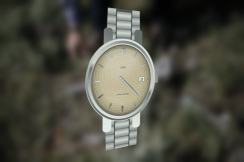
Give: 4h22
